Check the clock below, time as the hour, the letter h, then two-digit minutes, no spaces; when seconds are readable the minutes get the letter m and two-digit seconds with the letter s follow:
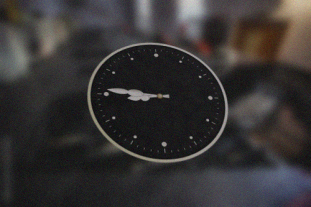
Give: 8h46
